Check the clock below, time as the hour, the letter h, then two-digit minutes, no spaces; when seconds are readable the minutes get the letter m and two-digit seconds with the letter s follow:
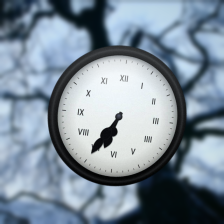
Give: 6h35
